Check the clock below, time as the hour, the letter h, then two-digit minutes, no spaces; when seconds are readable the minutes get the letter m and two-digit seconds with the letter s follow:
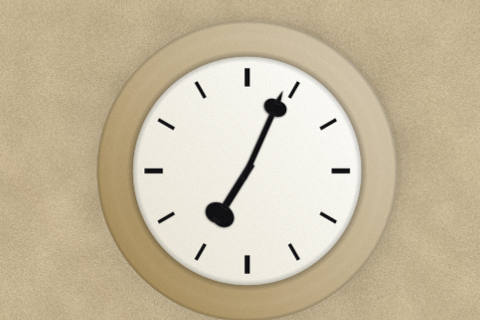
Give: 7h04
